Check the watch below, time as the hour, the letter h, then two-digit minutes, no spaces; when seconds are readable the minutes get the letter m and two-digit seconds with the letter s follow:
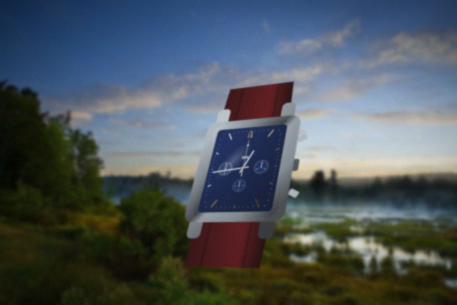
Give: 12h44
